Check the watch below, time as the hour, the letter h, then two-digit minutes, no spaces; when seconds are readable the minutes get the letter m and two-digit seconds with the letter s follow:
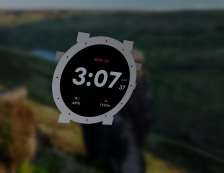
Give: 3h07
